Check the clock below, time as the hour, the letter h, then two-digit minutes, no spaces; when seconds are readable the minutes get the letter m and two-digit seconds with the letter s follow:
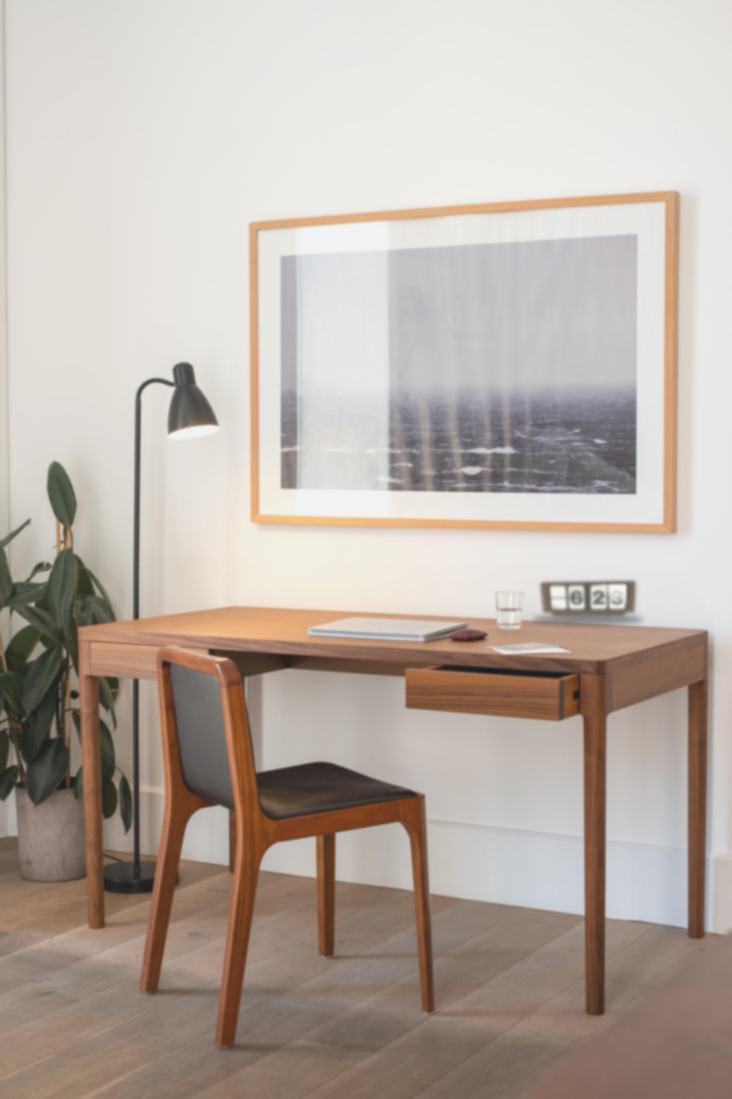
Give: 6h23
